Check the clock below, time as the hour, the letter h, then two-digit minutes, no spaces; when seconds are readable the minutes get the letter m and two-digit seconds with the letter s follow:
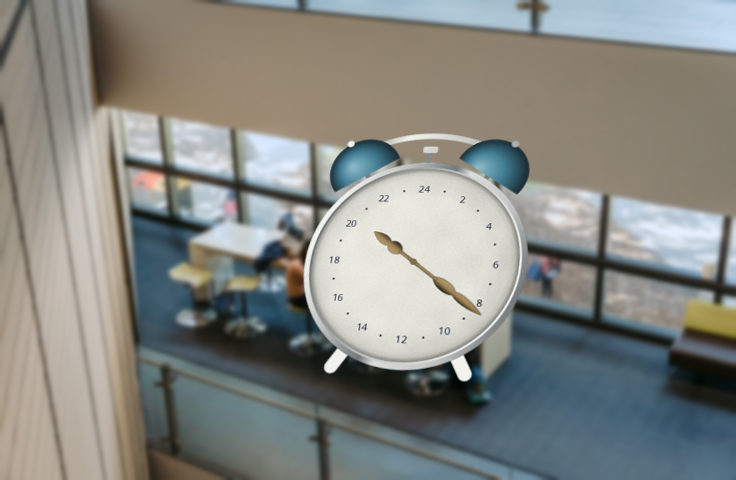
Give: 20h21
